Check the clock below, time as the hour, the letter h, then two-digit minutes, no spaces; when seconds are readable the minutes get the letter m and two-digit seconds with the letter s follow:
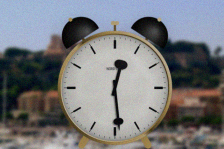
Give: 12h29
